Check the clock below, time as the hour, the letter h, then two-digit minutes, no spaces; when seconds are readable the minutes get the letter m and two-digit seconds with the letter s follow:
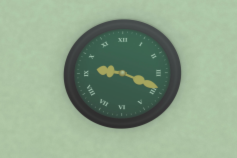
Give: 9h19
